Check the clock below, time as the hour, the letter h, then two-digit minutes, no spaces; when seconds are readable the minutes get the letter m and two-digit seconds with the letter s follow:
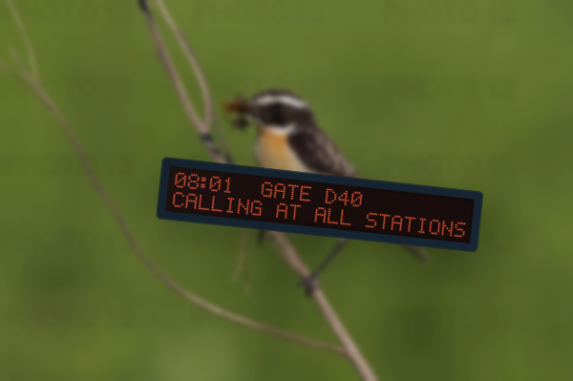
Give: 8h01
